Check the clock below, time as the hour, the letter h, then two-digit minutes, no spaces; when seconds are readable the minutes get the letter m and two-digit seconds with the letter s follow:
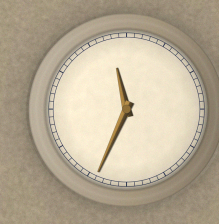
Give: 11h34
